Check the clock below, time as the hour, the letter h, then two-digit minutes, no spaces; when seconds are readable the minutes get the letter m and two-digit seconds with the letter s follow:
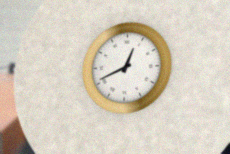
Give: 12h41
